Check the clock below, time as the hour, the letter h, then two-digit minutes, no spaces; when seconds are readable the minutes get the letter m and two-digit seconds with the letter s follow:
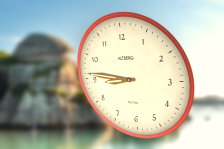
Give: 8h46
